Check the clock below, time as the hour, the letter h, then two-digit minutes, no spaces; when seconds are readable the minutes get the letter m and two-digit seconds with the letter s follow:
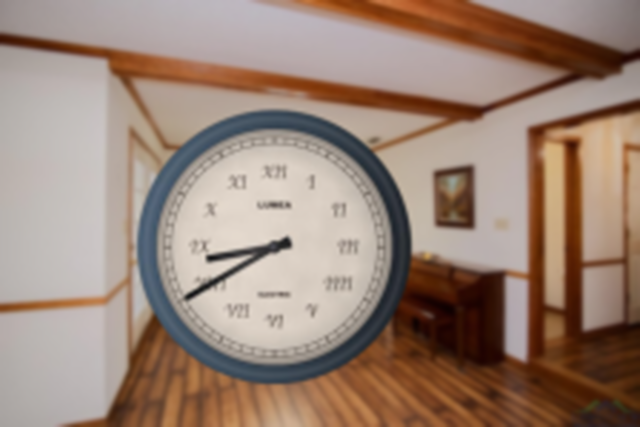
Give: 8h40
